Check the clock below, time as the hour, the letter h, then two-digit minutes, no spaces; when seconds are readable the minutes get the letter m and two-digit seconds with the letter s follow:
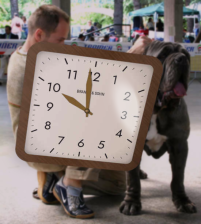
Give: 9h59
